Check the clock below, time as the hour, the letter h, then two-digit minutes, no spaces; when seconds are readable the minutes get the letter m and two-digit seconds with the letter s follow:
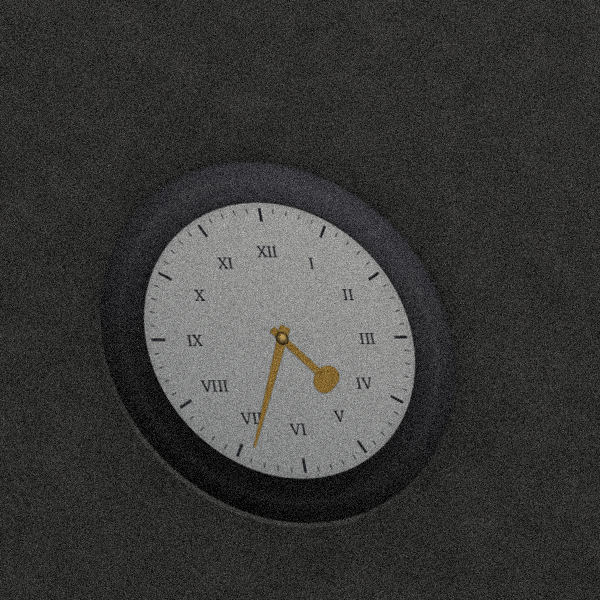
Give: 4h34
